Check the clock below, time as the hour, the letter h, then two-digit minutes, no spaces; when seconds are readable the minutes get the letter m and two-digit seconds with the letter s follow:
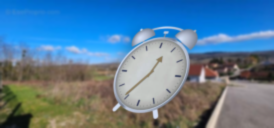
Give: 12h36
